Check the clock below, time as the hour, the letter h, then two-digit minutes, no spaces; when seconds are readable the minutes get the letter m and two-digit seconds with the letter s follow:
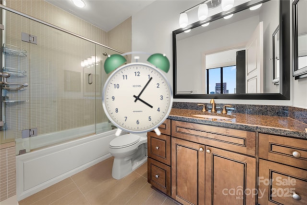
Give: 4h06
